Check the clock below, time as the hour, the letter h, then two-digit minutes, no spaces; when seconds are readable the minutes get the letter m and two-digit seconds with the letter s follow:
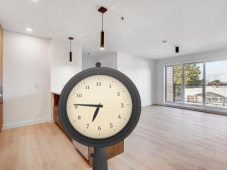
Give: 6h46
